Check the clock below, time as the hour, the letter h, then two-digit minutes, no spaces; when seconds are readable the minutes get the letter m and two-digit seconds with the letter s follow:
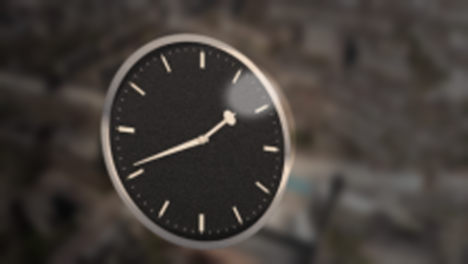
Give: 1h41
